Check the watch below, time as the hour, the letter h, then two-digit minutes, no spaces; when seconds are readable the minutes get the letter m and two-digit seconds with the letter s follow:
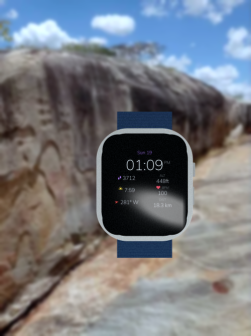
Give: 1h09
